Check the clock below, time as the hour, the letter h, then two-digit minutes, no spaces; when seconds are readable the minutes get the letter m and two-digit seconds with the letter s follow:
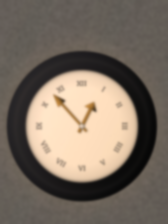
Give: 12h53
